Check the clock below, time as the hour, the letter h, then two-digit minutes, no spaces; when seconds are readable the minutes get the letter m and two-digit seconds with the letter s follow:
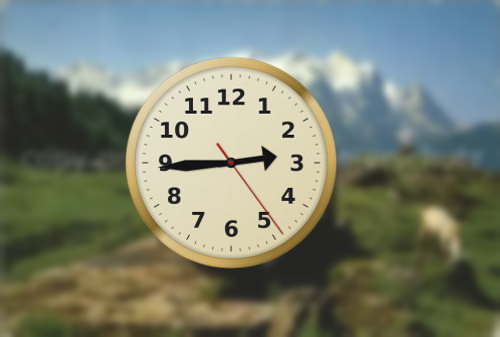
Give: 2h44m24s
